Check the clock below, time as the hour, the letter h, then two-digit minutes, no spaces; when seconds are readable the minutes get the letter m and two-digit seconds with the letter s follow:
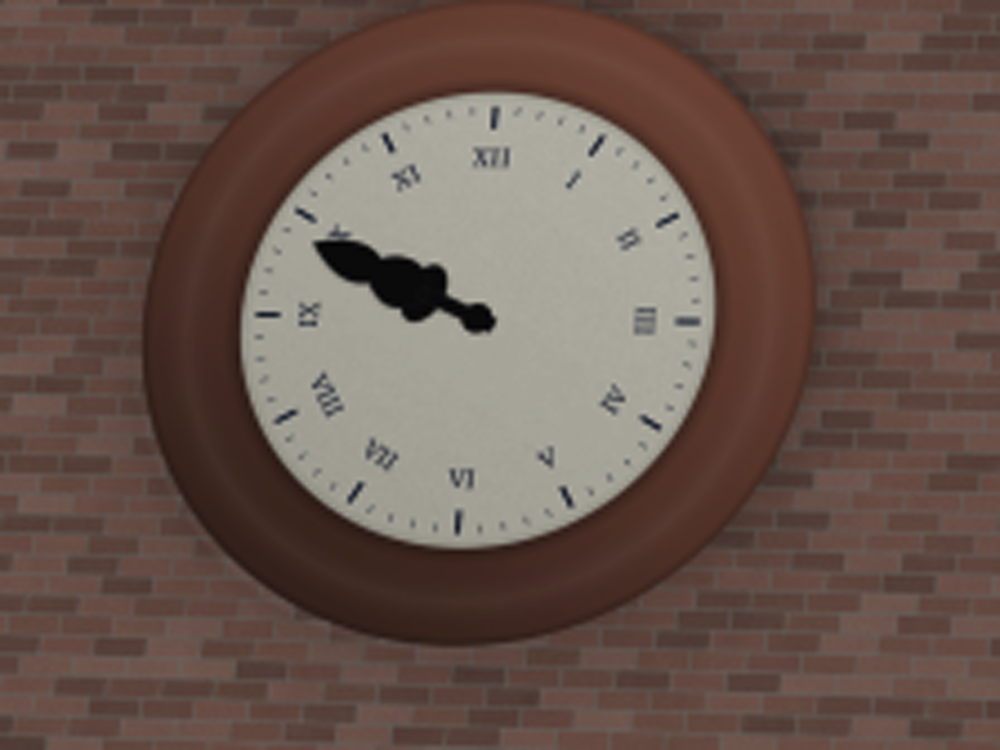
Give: 9h49
